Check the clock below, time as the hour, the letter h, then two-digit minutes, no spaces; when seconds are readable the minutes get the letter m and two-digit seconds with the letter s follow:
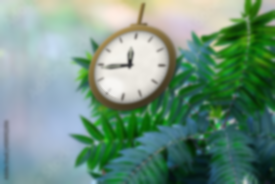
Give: 11h44
